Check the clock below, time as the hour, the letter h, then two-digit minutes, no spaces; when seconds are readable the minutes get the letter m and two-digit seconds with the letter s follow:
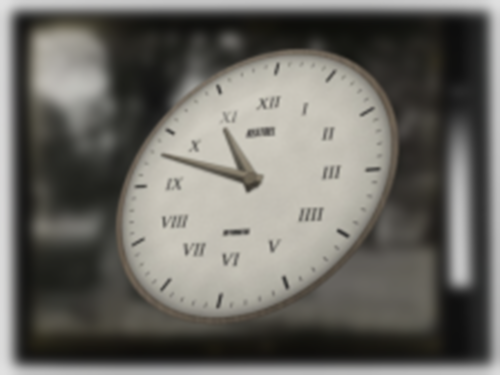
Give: 10h48
